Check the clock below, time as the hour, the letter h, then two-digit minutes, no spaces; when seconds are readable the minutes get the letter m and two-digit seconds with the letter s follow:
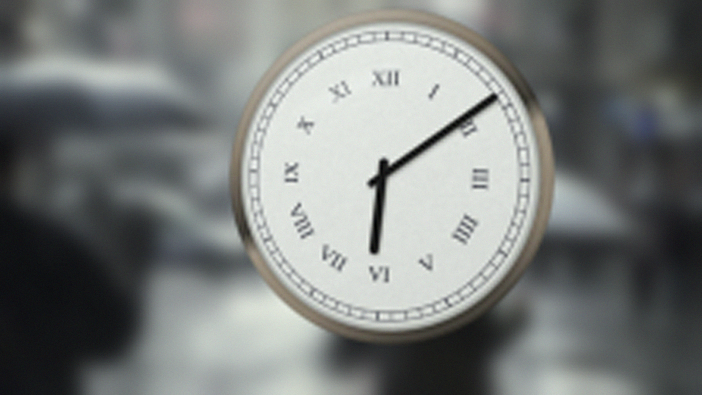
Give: 6h09
